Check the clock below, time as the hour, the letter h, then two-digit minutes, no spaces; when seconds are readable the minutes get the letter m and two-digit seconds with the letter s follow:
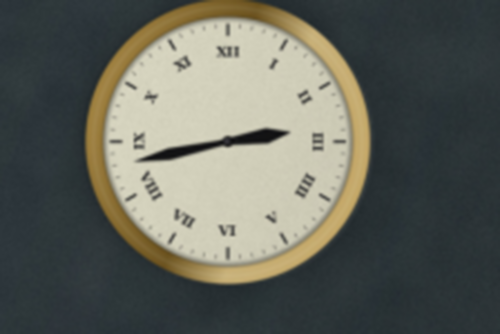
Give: 2h43
